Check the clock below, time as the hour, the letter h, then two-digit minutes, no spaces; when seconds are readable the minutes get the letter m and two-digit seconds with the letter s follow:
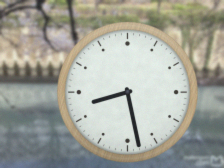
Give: 8h28
